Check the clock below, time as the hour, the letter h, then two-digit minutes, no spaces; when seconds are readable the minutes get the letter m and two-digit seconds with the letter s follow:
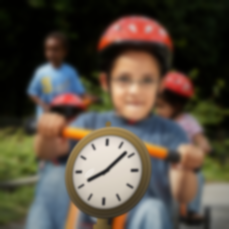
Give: 8h08
